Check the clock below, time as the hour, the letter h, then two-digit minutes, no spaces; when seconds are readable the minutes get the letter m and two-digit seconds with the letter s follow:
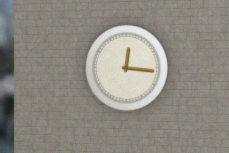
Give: 12h16
